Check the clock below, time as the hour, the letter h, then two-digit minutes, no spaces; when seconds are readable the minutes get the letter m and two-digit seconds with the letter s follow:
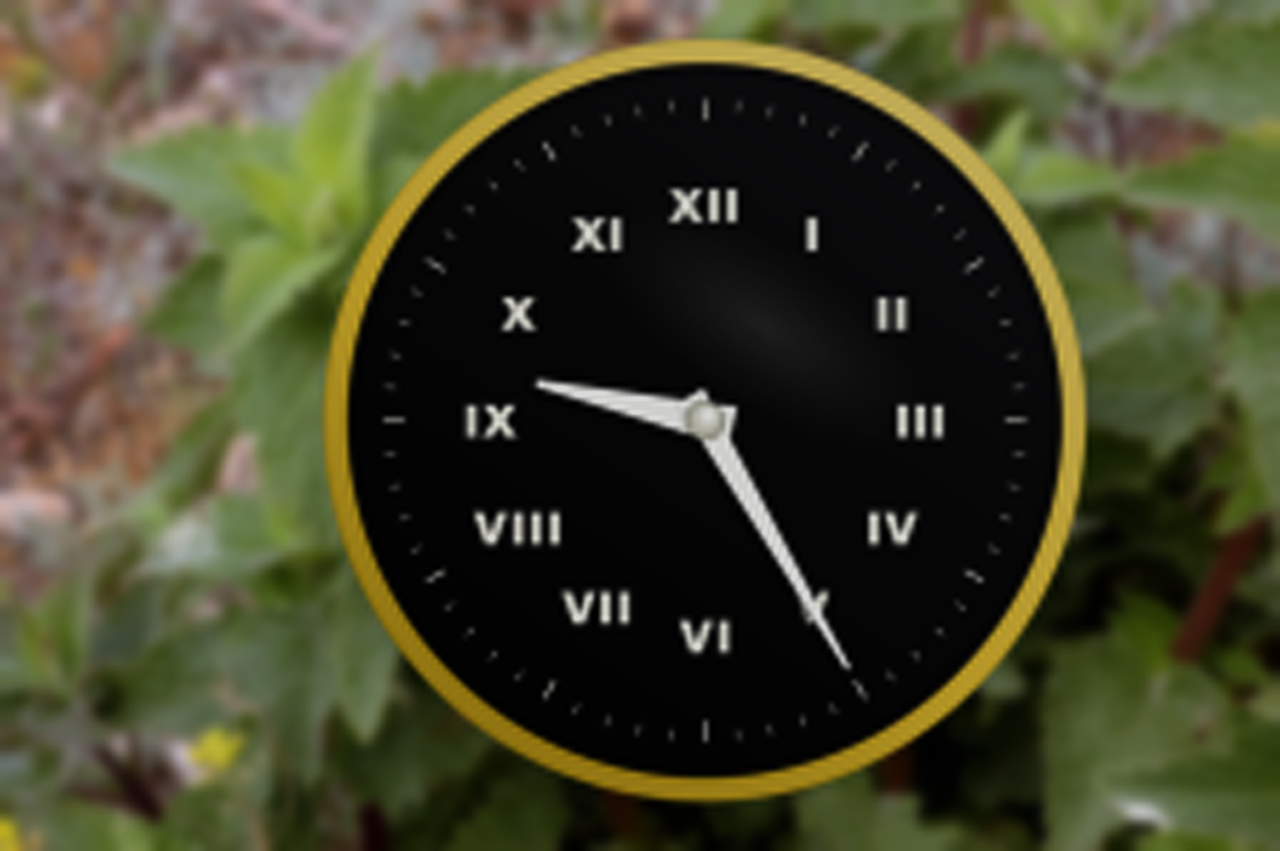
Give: 9h25
